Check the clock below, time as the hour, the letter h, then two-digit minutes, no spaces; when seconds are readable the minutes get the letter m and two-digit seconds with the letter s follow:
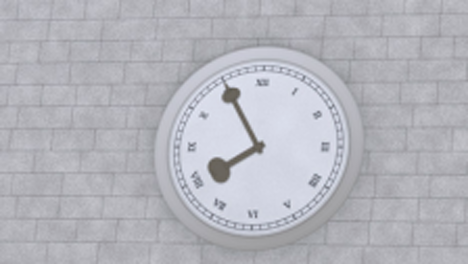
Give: 7h55
